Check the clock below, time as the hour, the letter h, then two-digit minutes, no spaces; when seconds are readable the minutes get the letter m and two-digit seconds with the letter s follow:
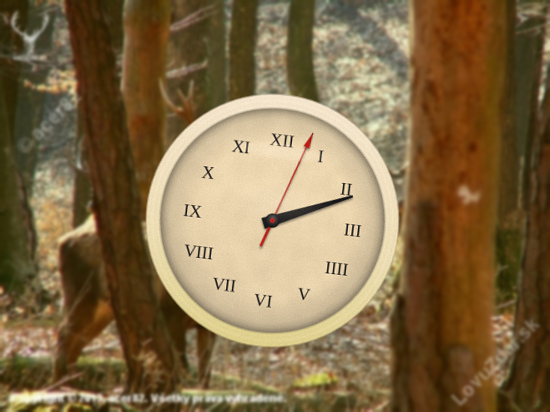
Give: 2h11m03s
